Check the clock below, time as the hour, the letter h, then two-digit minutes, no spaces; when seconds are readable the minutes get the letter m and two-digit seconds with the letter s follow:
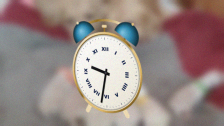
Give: 9h32
